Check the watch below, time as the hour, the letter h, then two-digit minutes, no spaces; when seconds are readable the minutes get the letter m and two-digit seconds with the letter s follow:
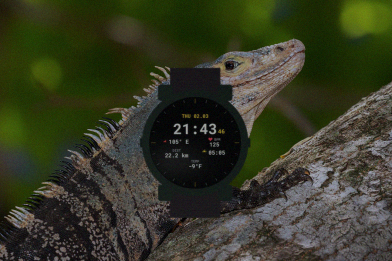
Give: 21h43
